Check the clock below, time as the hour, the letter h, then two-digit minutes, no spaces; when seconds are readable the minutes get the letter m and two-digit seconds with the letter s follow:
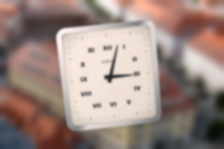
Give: 3h03
